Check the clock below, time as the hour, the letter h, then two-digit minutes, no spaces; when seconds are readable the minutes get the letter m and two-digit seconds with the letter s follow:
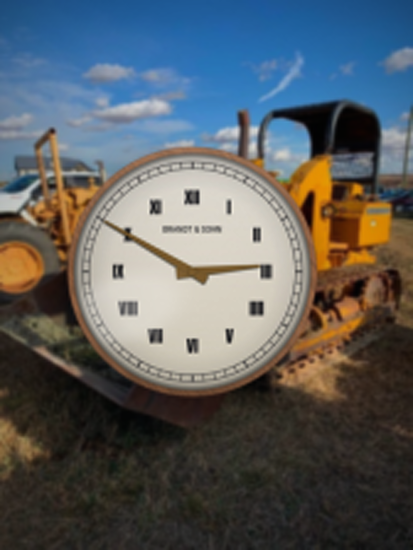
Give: 2h50
